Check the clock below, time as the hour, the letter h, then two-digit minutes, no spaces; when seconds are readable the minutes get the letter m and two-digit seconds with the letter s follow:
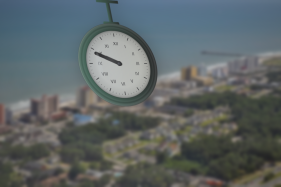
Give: 9h49
